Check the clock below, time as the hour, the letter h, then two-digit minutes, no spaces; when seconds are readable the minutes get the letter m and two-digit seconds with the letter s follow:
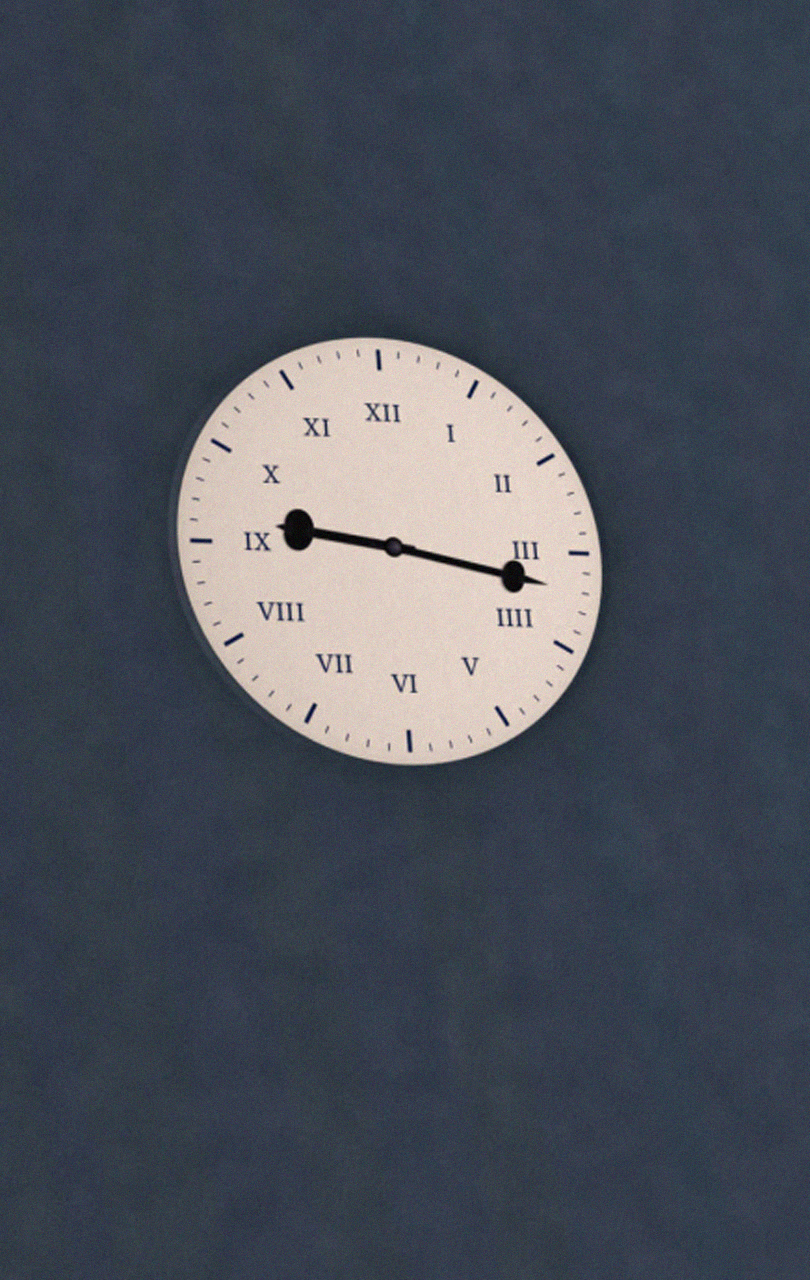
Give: 9h17
